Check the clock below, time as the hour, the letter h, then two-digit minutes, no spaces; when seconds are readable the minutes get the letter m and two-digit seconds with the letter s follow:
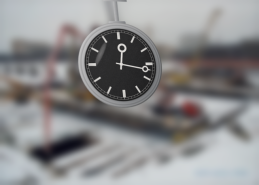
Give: 12h17
